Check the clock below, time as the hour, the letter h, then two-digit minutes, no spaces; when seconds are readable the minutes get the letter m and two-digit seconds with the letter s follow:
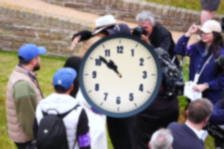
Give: 10h52
